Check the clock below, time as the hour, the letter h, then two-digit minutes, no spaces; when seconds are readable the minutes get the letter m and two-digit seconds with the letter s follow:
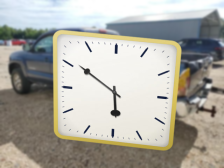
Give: 5h51
